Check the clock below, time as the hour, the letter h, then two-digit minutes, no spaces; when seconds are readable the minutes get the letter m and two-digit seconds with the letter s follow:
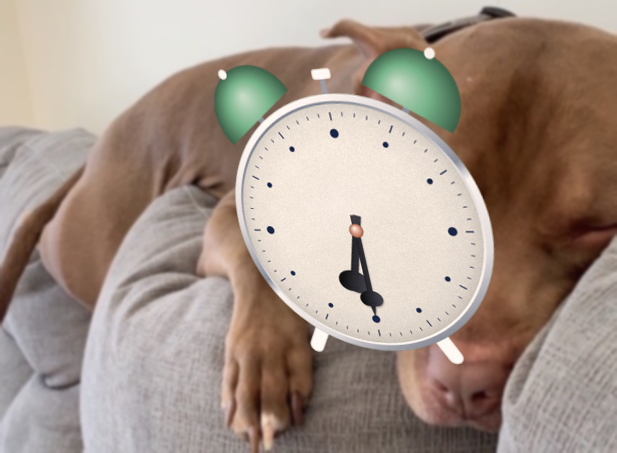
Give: 6h30
